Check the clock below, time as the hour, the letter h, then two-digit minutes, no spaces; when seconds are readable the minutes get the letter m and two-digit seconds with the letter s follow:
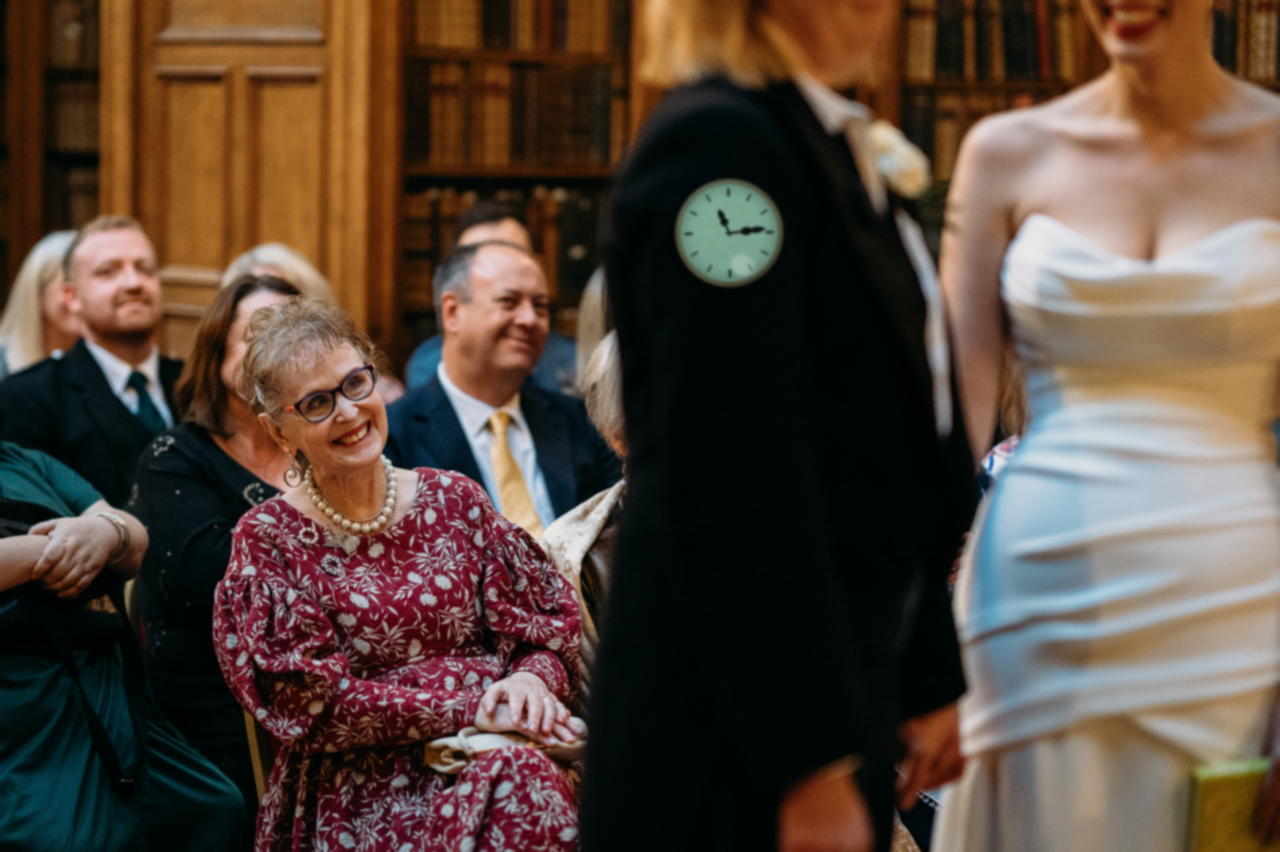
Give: 11h14
